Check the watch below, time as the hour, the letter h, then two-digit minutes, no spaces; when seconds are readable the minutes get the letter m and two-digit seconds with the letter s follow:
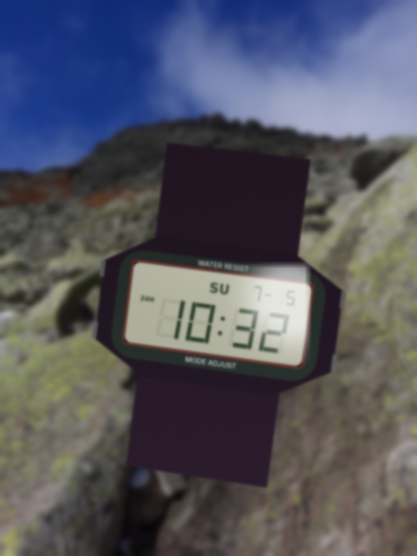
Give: 10h32
